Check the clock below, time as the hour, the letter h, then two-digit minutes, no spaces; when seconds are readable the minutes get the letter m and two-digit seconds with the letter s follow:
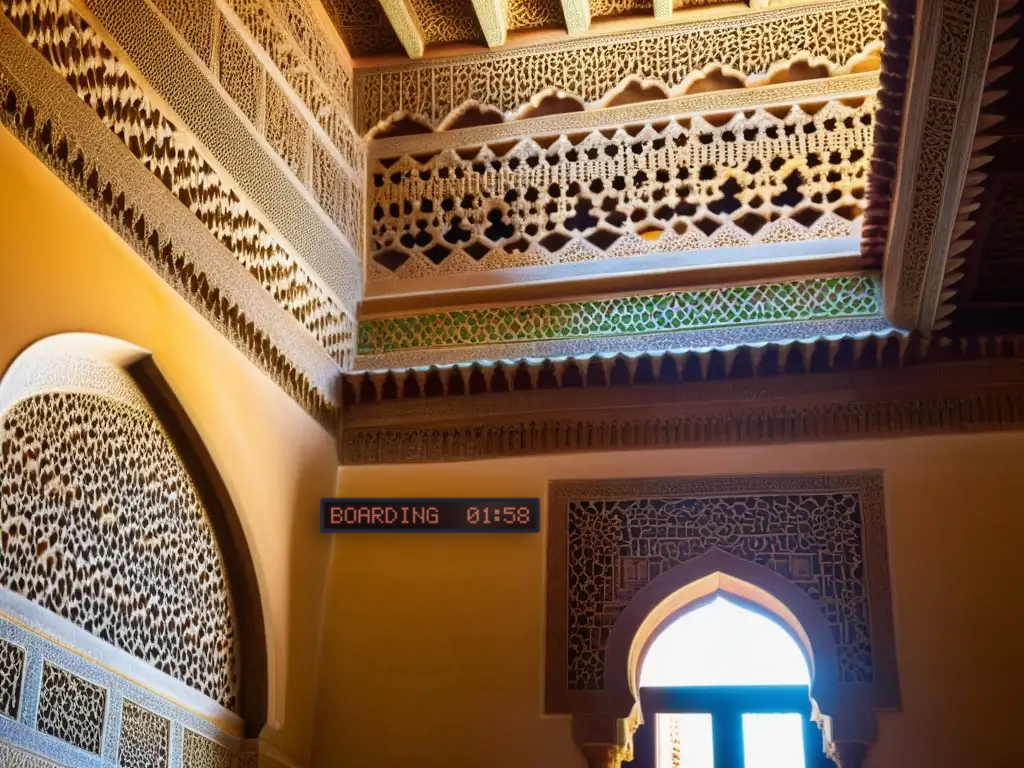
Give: 1h58
